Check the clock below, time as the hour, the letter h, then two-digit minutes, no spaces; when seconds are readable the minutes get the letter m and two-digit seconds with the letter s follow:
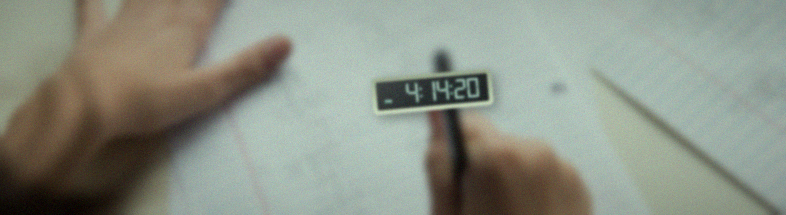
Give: 4h14m20s
